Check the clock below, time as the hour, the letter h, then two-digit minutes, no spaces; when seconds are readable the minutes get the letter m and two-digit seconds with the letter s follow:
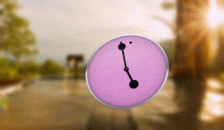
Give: 4h57
